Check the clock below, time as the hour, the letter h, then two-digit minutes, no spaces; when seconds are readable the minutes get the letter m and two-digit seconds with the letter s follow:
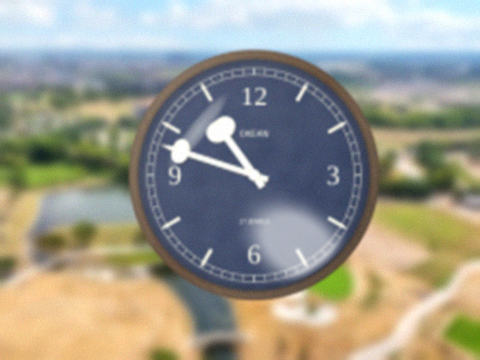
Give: 10h48
